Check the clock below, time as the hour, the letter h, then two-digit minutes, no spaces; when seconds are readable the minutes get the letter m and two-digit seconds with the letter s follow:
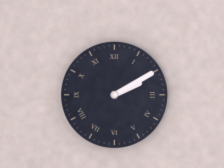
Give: 2h10
